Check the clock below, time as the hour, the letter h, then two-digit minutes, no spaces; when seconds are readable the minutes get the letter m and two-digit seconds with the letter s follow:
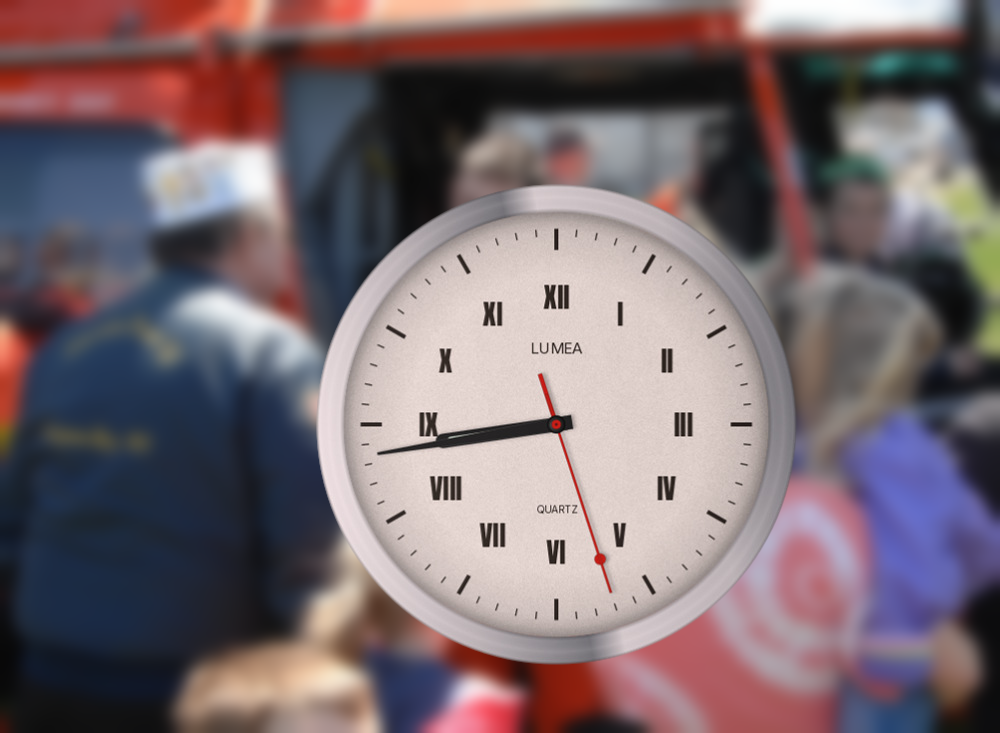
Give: 8h43m27s
